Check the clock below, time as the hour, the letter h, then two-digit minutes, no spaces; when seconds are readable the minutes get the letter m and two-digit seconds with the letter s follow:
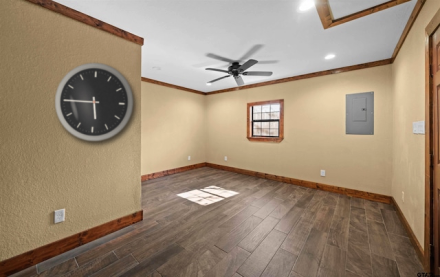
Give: 5h45
